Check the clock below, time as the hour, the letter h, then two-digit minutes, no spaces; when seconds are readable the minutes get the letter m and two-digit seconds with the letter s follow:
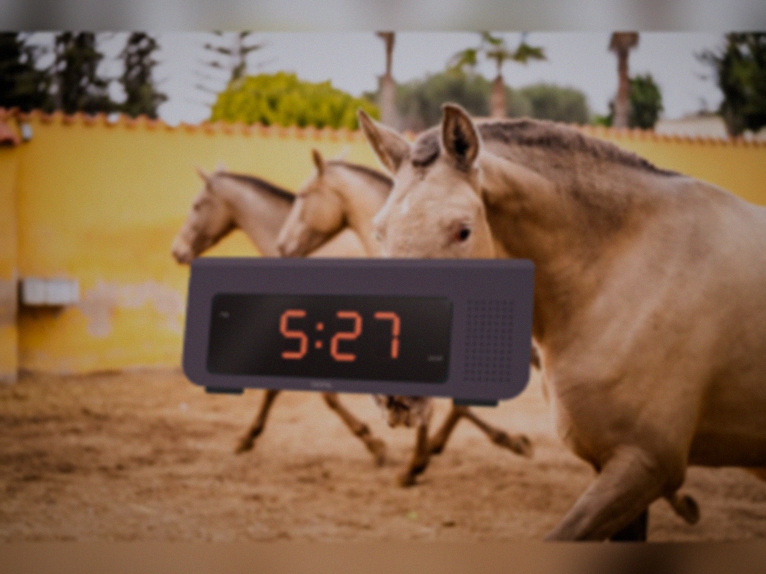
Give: 5h27
